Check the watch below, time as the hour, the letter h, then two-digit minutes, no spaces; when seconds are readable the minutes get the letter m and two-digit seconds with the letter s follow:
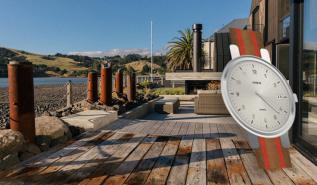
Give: 4h22
